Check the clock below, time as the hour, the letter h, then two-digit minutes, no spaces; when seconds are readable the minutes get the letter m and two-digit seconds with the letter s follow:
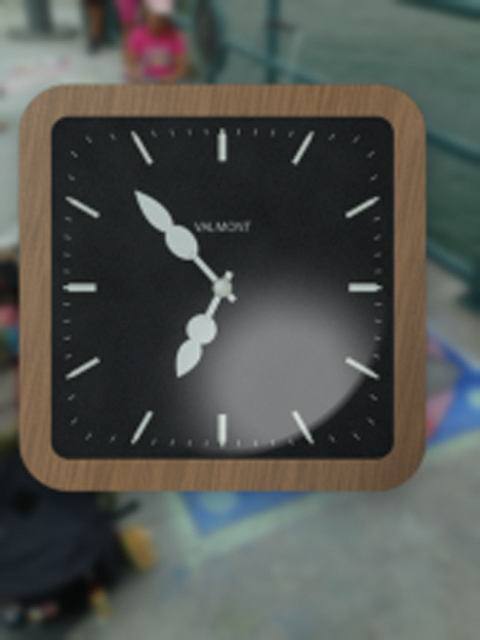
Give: 6h53
